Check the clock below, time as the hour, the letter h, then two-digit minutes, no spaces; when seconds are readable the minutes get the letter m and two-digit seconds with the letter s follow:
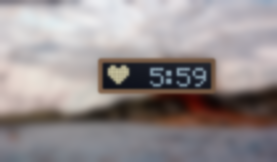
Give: 5h59
